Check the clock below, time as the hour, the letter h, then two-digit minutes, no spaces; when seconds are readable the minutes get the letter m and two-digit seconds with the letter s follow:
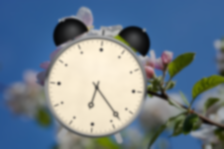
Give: 6h23
